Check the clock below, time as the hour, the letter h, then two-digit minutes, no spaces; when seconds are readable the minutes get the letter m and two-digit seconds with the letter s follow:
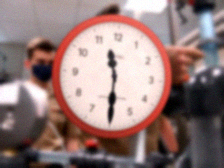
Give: 11h30
